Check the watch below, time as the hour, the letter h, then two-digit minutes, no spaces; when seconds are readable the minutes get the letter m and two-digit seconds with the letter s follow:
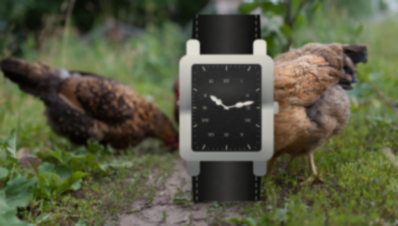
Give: 10h13
